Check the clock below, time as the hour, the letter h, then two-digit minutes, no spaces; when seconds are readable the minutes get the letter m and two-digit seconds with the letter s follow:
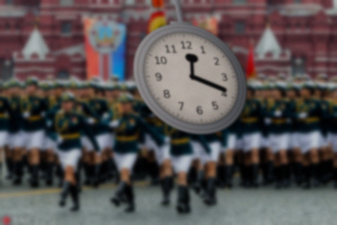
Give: 12h19
